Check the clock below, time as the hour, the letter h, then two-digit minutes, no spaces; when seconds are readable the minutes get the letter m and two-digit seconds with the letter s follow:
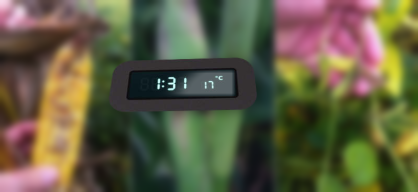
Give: 1h31
